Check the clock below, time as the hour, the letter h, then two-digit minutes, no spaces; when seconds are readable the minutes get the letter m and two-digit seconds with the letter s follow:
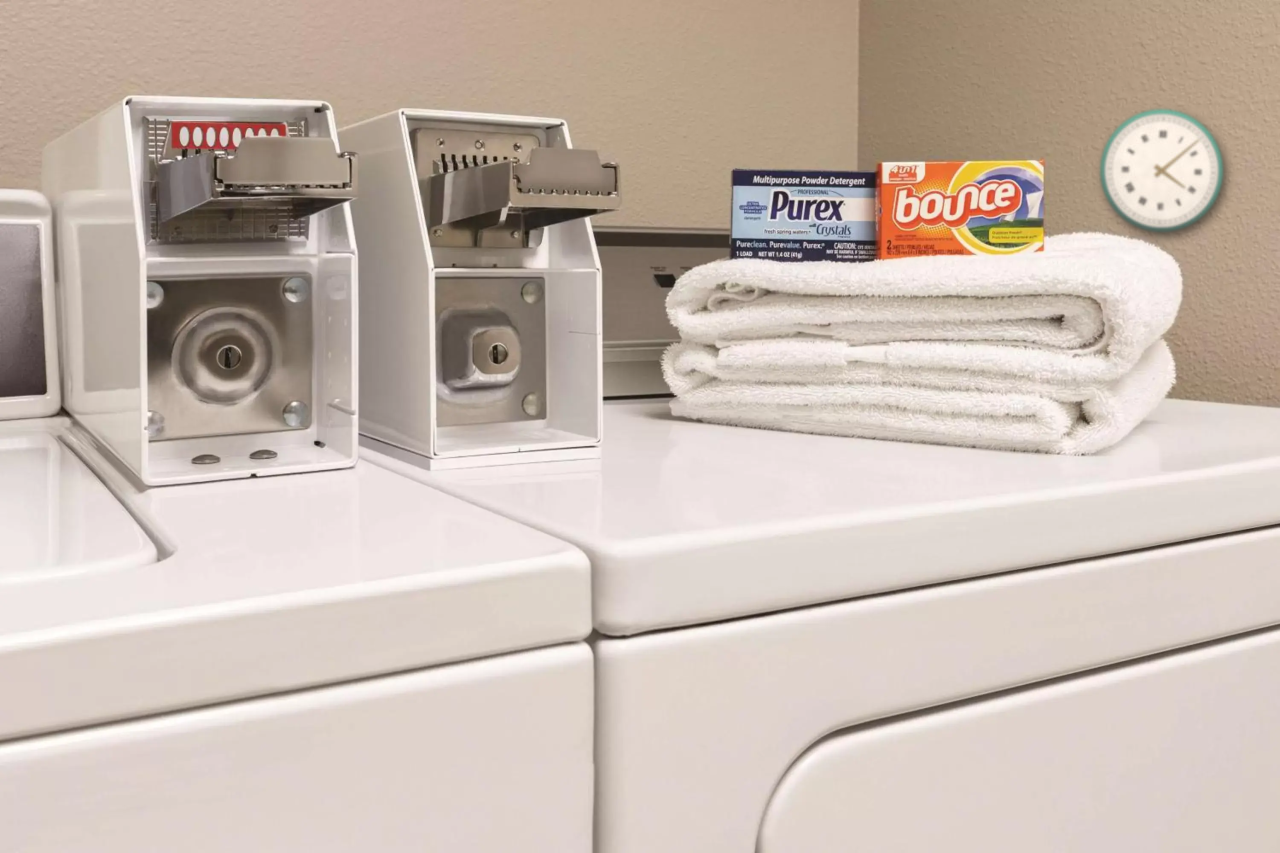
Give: 4h08
